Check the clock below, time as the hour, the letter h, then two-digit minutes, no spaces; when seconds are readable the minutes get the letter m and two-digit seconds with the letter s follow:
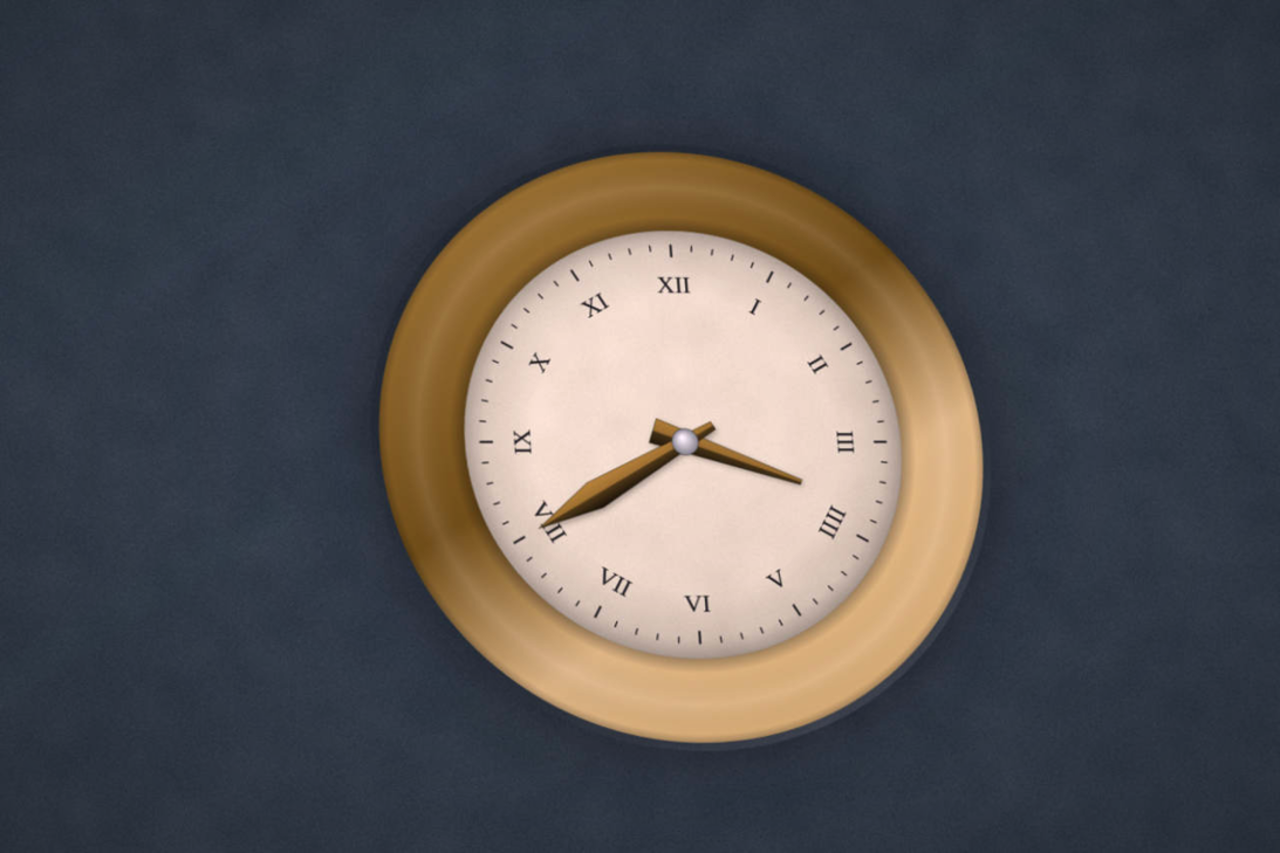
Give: 3h40
